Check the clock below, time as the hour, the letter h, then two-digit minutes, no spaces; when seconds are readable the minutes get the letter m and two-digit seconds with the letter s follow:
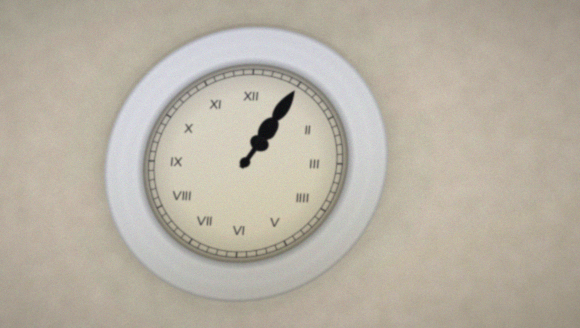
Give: 1h05
